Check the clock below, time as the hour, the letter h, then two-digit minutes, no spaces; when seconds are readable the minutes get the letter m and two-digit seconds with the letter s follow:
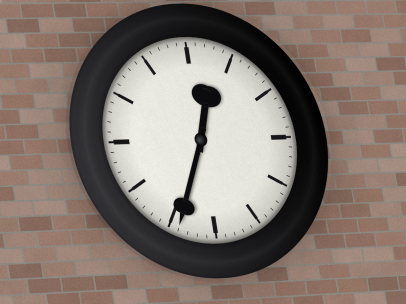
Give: 12h34
